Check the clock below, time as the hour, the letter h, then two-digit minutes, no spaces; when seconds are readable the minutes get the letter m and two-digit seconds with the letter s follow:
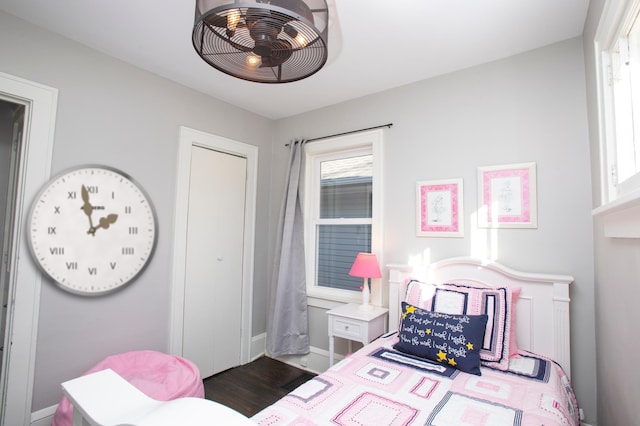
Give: 1h58
